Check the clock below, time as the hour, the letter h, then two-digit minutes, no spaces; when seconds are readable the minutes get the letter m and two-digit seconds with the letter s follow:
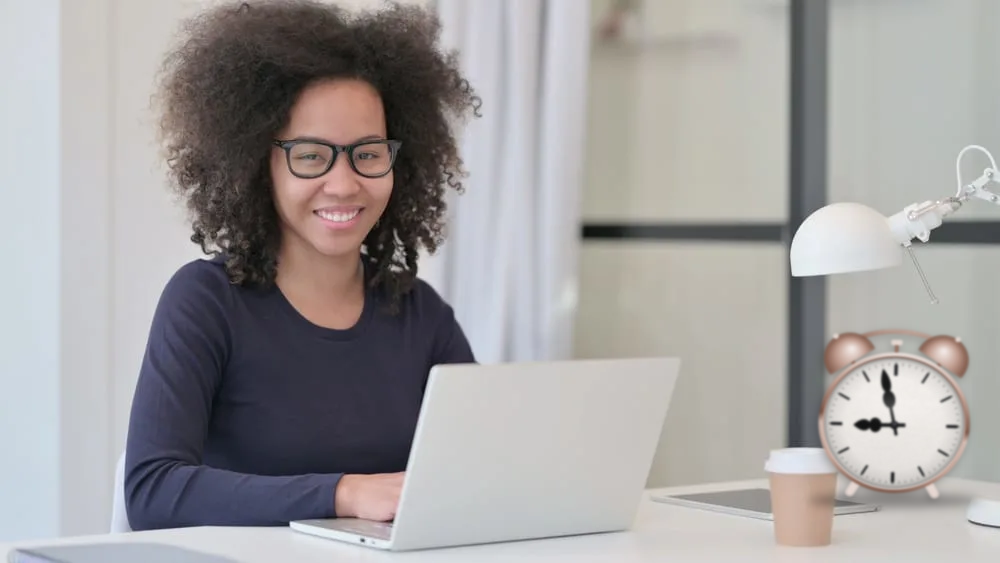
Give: 8h58
